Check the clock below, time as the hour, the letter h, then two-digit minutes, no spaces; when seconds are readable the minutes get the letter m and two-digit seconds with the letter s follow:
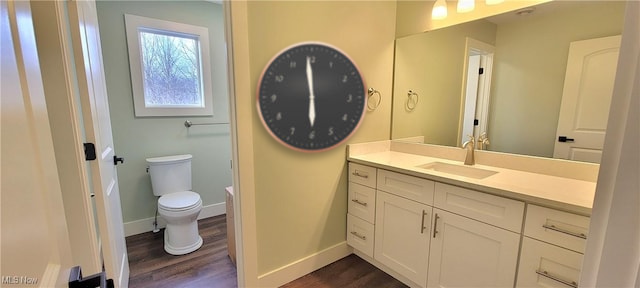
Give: 5h59
